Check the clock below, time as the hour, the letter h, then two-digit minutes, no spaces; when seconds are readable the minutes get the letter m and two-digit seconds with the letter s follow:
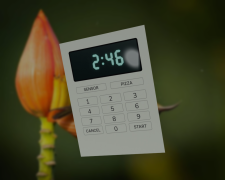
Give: 2h46
